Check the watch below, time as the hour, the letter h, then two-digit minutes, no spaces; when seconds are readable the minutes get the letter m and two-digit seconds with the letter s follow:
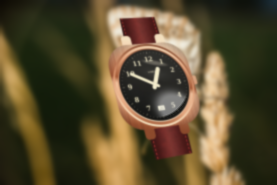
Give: 12h50
